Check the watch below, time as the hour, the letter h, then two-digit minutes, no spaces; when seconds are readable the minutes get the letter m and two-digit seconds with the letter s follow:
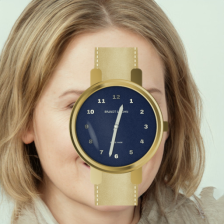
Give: 12h32
